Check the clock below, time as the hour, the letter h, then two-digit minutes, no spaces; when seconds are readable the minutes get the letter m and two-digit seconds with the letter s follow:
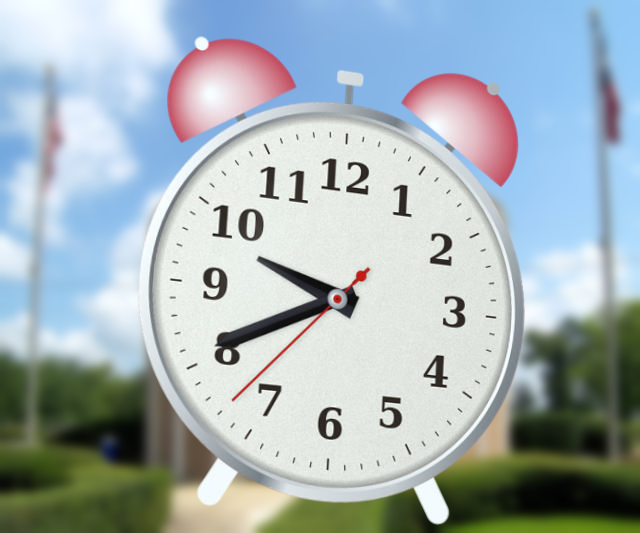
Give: 9h40m37s
